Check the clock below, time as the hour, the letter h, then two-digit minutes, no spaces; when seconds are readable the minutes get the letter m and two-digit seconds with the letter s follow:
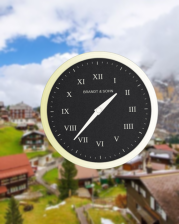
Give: 1h37
